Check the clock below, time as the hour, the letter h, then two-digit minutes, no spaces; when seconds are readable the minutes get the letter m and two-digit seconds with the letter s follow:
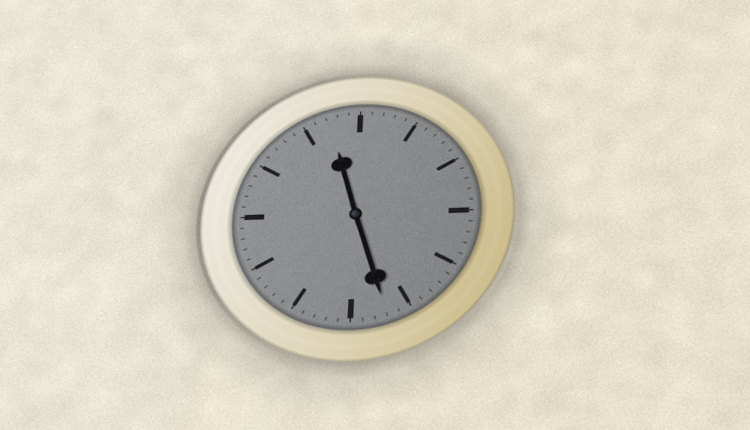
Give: 11h27
